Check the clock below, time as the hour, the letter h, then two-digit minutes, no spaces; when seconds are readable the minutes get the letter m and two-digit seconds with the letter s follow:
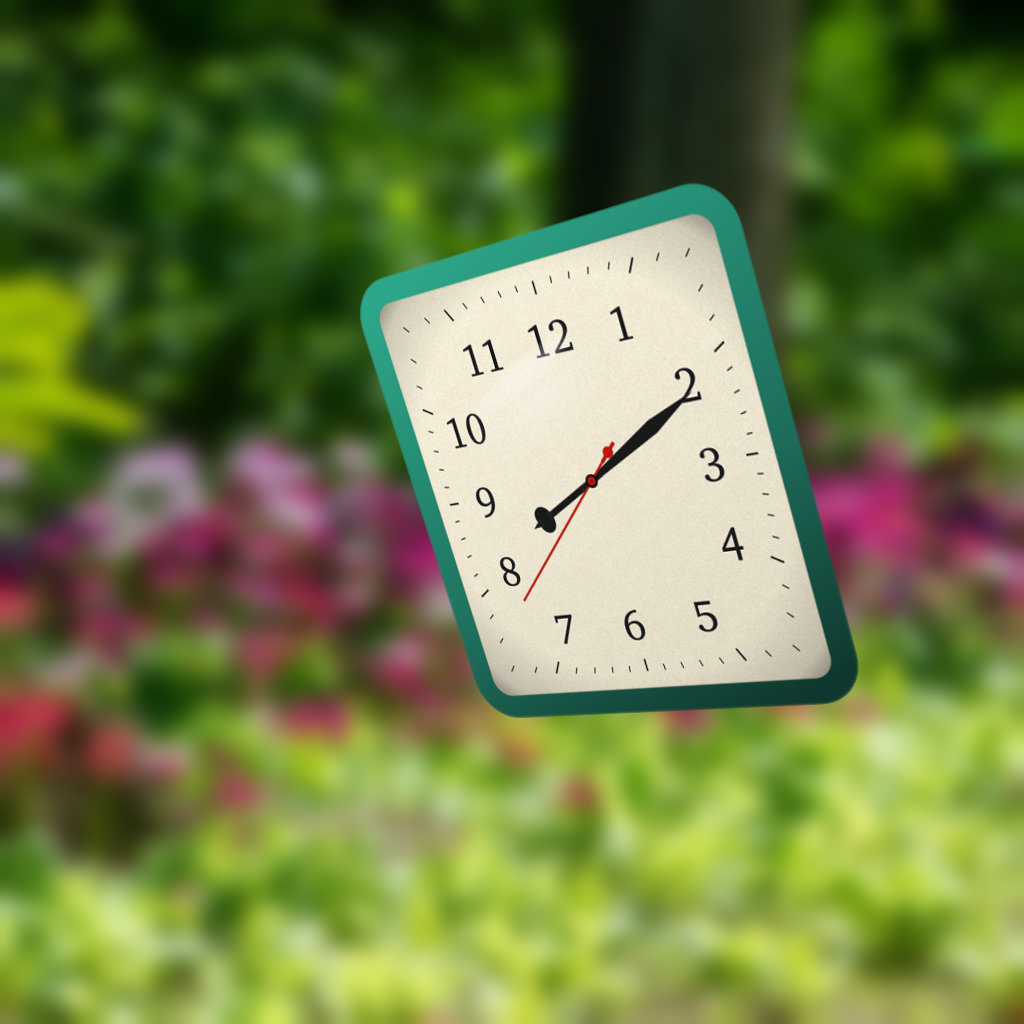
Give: 8h10m38s
